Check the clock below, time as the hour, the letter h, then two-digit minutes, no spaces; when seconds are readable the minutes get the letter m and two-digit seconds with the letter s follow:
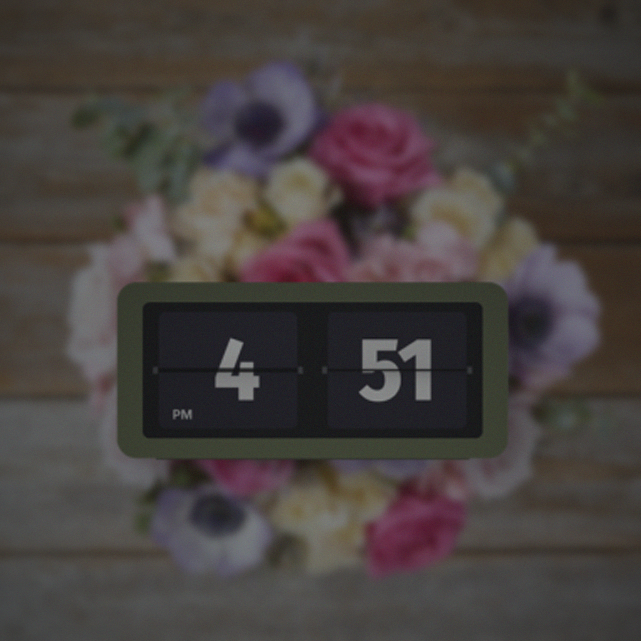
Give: 4h51
